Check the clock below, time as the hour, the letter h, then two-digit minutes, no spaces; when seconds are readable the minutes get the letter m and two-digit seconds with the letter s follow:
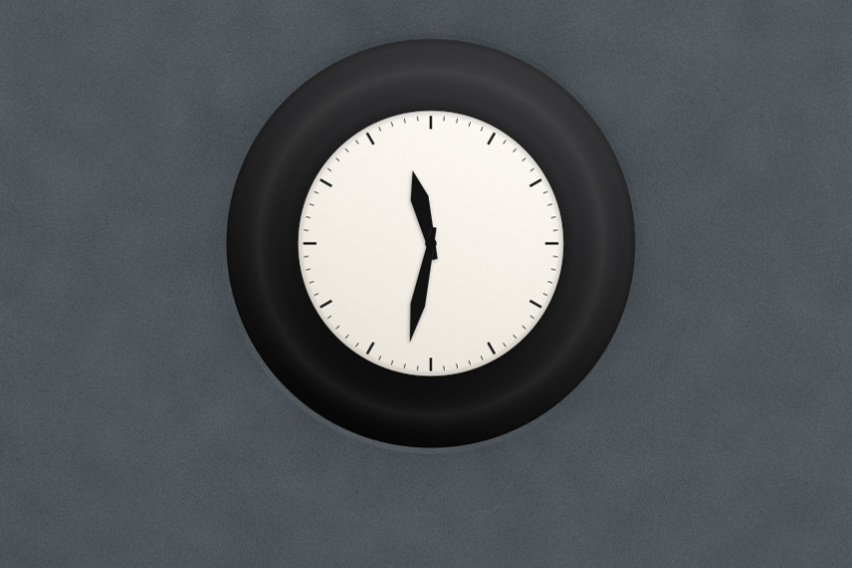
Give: 11h32
